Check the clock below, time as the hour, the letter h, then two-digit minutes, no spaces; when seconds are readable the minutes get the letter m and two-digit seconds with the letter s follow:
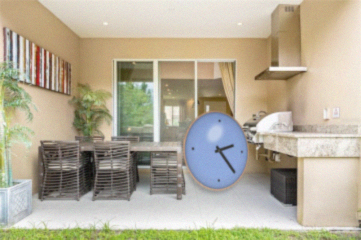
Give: 2h23
